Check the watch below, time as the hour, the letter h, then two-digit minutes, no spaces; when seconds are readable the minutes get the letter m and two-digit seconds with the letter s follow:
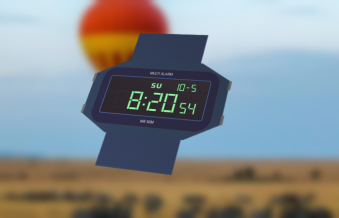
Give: 8h20m54s
